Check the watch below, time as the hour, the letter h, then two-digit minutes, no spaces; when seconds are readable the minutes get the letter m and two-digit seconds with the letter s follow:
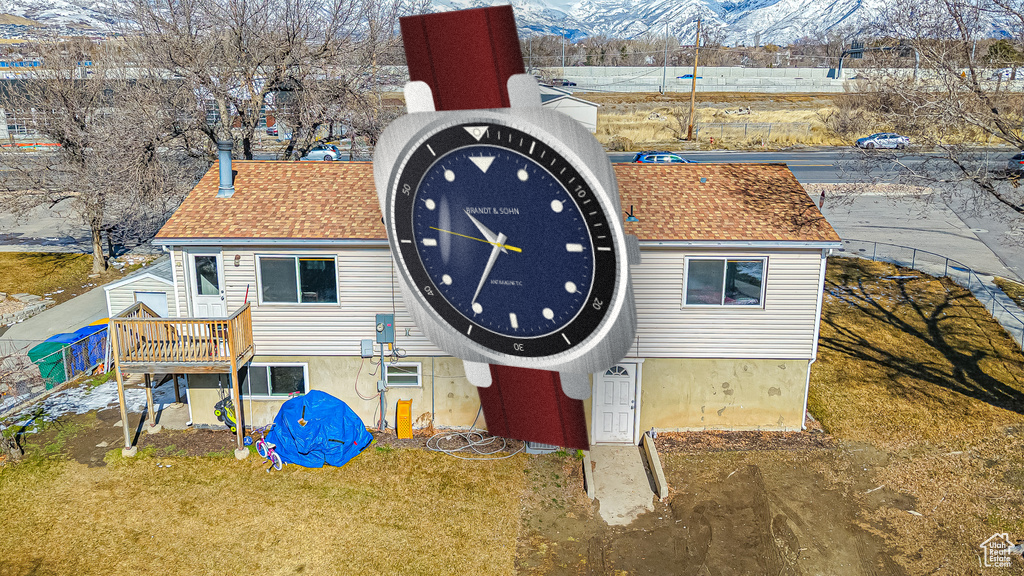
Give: 10h35m47s
